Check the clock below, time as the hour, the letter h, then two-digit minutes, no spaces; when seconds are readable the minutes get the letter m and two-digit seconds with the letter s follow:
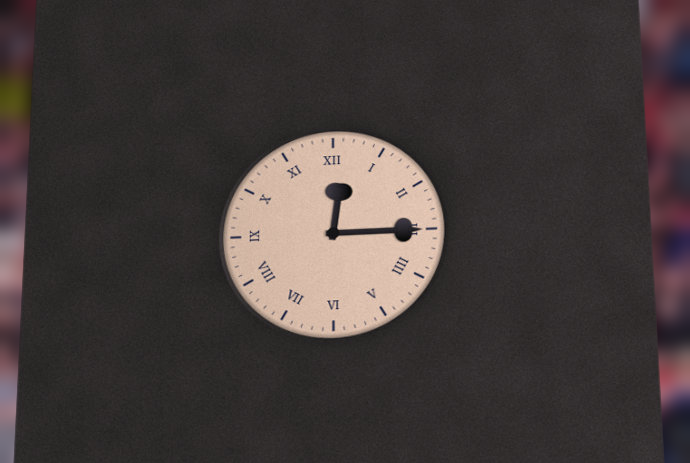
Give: 12h15
